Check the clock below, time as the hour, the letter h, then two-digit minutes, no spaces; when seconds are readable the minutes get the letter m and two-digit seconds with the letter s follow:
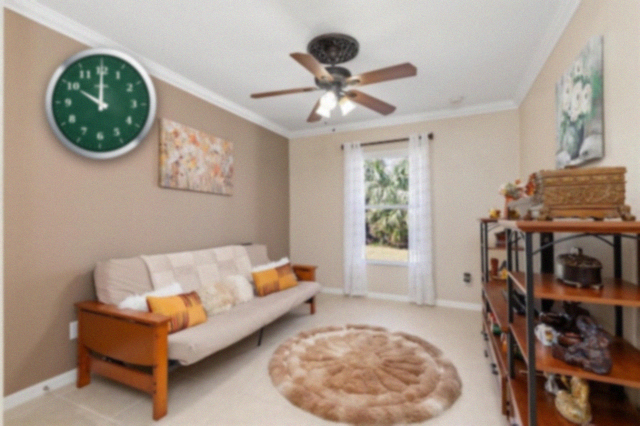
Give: 10h00
